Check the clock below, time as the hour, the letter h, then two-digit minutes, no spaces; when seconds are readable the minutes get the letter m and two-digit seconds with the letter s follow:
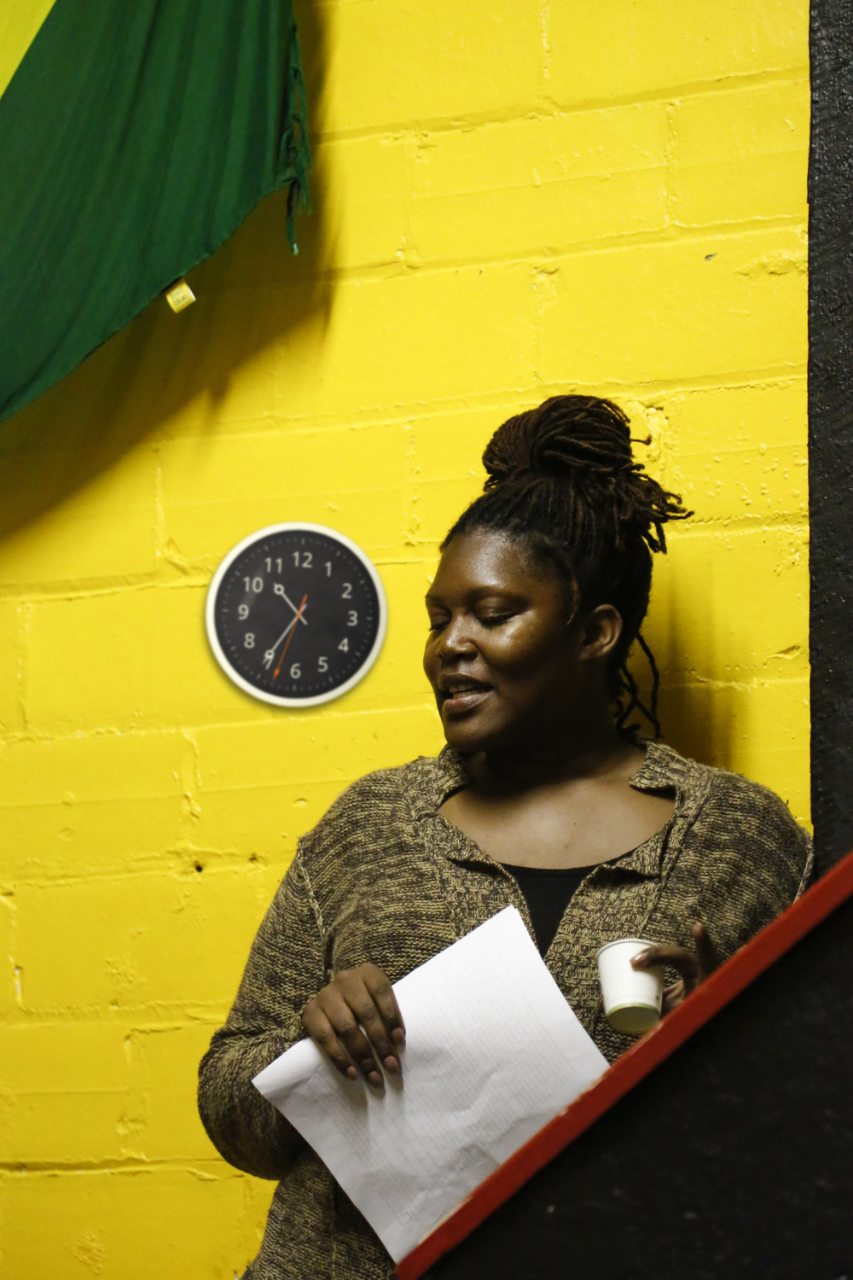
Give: 10h35m33s
